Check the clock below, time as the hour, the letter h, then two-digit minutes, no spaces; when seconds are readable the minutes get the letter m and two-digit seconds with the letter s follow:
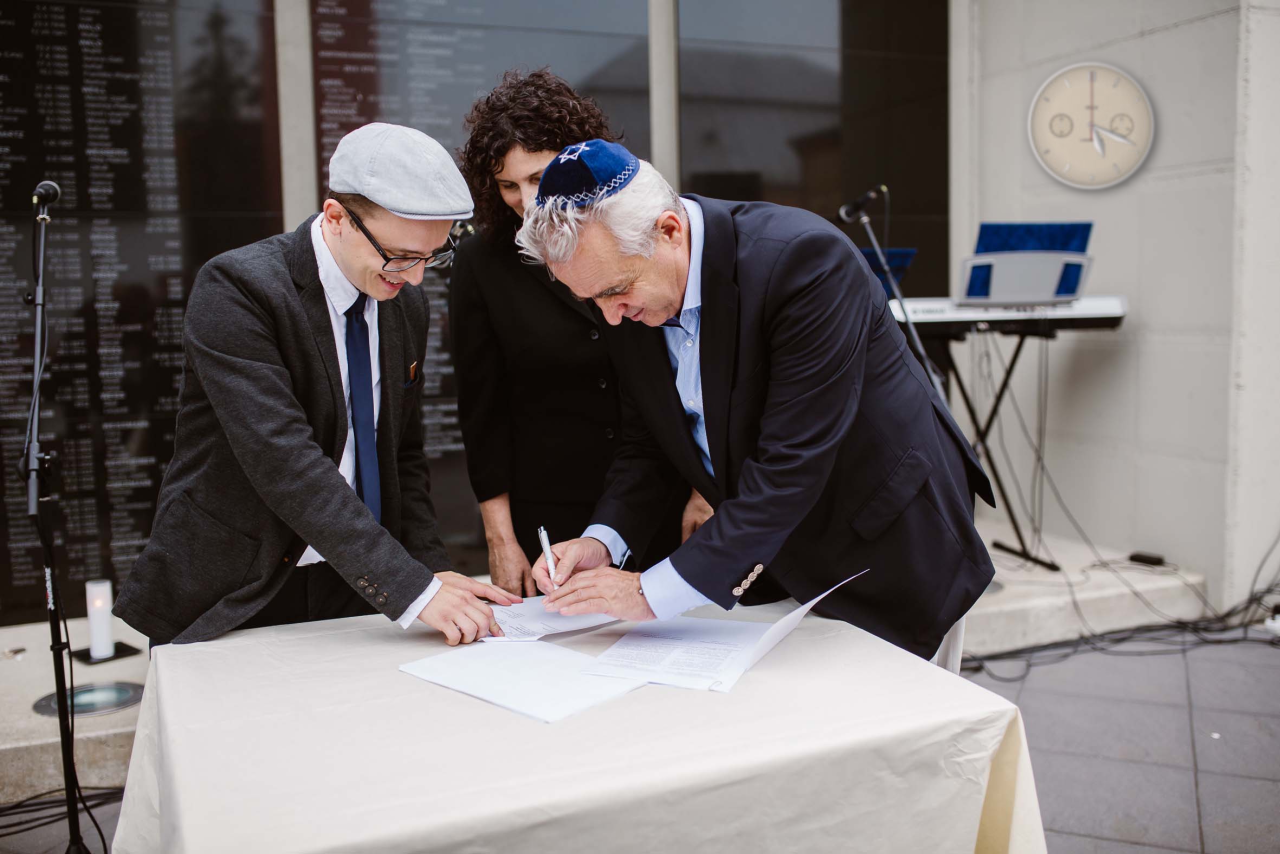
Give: 5h19
